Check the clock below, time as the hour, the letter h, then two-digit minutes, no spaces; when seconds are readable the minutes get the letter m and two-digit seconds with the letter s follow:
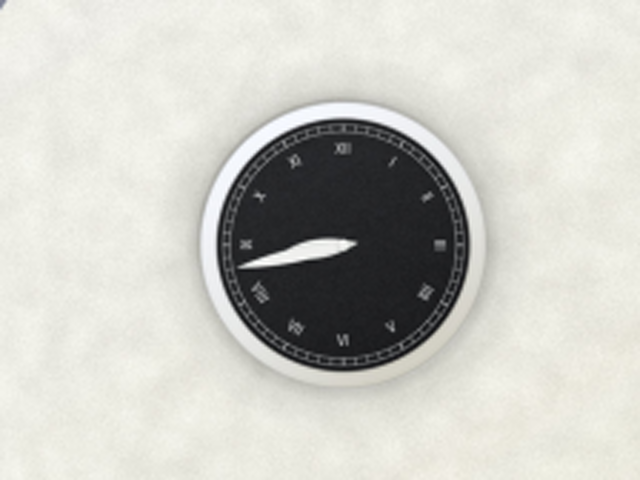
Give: 8h43
